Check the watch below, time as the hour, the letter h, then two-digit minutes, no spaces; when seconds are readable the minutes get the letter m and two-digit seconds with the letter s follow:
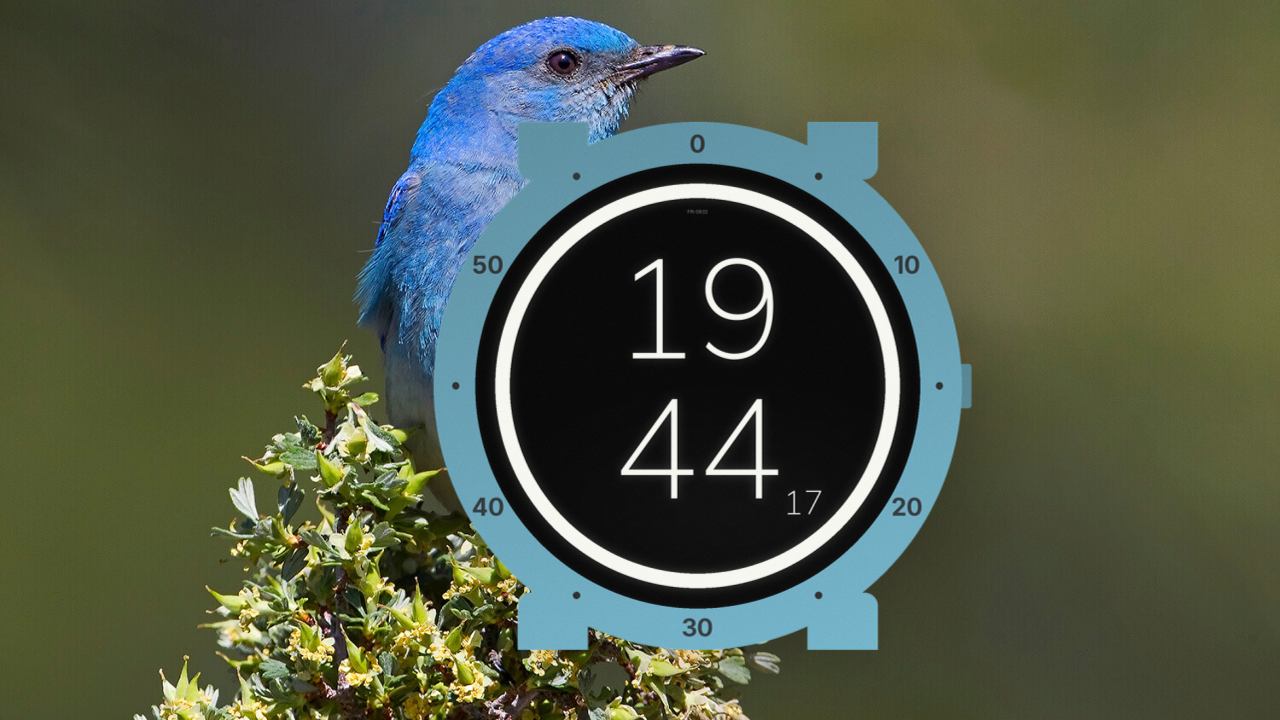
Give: 19h44m17s
